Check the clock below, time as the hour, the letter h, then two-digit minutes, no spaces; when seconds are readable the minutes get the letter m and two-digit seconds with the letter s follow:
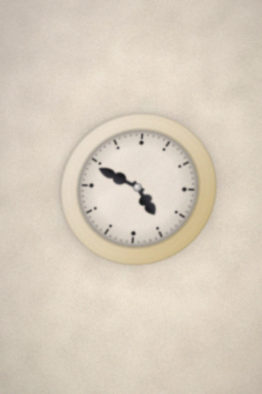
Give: 4h49
